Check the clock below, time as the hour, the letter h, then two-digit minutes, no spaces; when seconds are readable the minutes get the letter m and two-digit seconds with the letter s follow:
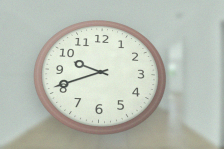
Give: 9h41
